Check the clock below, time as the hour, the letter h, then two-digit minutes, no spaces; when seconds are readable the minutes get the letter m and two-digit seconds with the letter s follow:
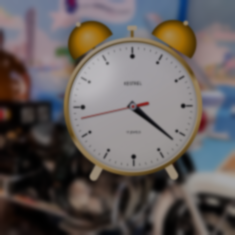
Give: 4h21m43s
